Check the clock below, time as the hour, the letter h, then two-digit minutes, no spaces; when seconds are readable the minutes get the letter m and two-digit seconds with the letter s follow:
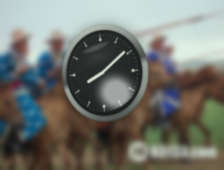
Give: 8h09
